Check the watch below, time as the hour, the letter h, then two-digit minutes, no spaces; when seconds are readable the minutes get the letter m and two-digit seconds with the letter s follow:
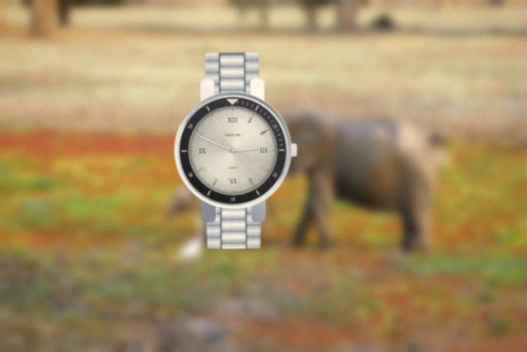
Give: 2h49
